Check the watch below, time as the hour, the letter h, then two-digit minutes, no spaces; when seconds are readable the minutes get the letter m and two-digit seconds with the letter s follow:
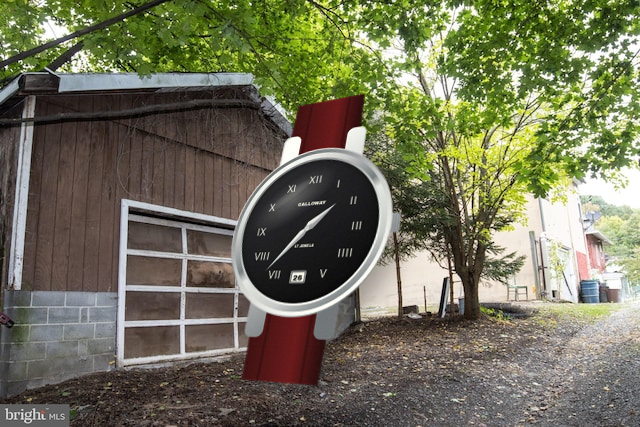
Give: 1h37
